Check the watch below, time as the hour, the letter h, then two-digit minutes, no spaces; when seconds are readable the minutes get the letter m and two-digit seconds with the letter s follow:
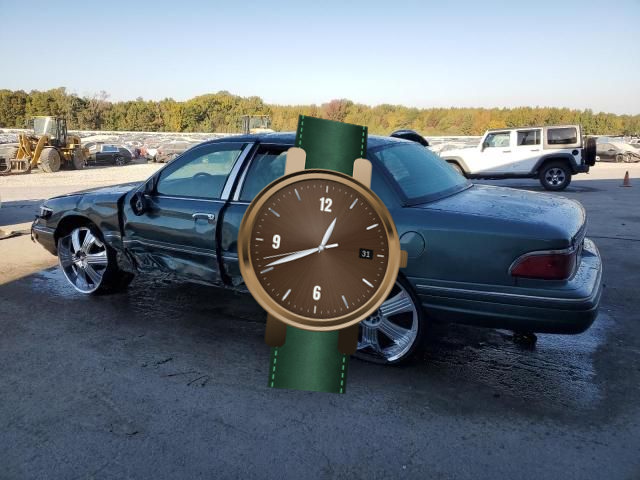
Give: 12h40m42s
